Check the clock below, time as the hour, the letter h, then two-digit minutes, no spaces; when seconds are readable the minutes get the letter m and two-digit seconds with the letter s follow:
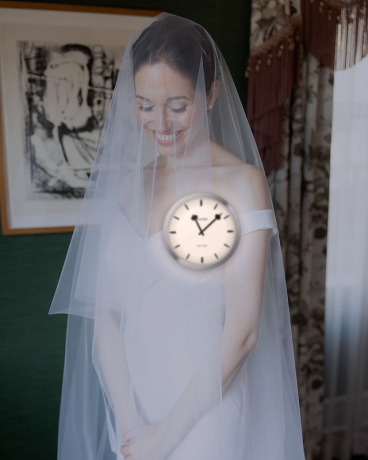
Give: 11h08
